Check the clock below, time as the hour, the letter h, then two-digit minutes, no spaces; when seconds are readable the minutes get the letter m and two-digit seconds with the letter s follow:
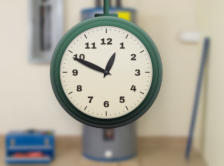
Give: 12h49
